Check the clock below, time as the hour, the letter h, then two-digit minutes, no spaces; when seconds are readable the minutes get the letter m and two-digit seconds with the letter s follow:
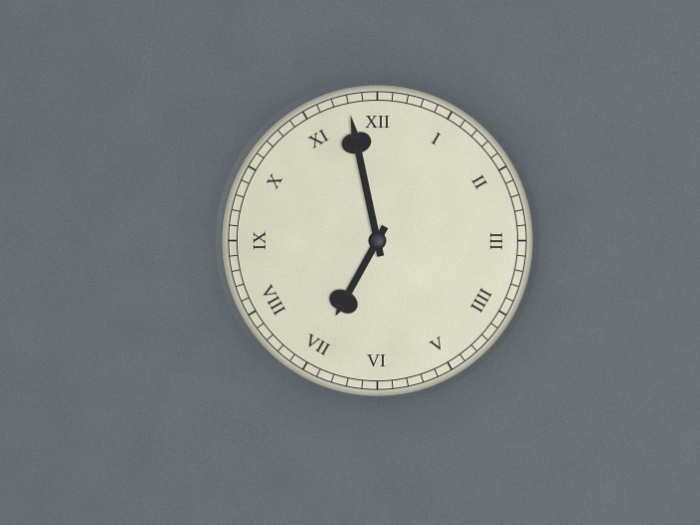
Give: 6h58
